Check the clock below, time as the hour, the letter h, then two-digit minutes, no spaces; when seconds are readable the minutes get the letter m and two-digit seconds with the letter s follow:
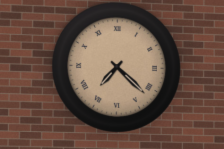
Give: 7h22
